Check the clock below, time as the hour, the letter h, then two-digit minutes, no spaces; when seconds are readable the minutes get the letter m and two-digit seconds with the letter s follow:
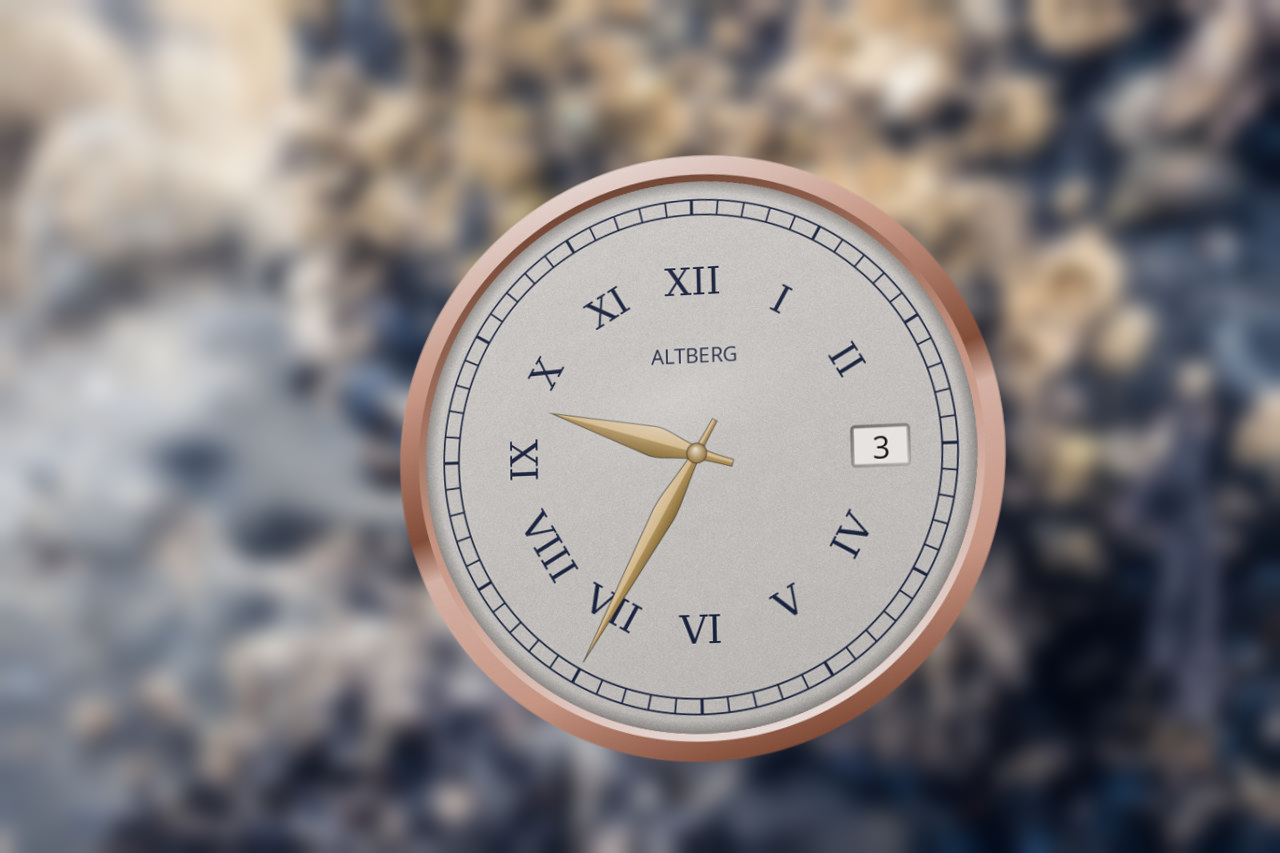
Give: 9h35
